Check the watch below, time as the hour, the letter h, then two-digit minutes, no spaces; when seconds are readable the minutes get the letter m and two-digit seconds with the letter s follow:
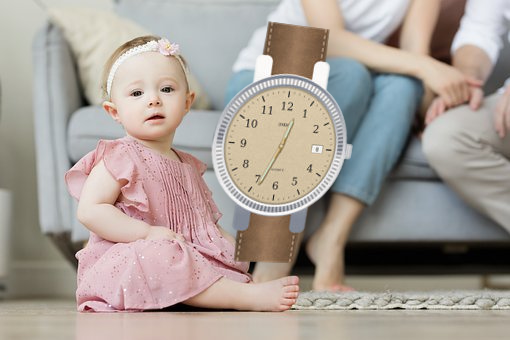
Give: 12h34
